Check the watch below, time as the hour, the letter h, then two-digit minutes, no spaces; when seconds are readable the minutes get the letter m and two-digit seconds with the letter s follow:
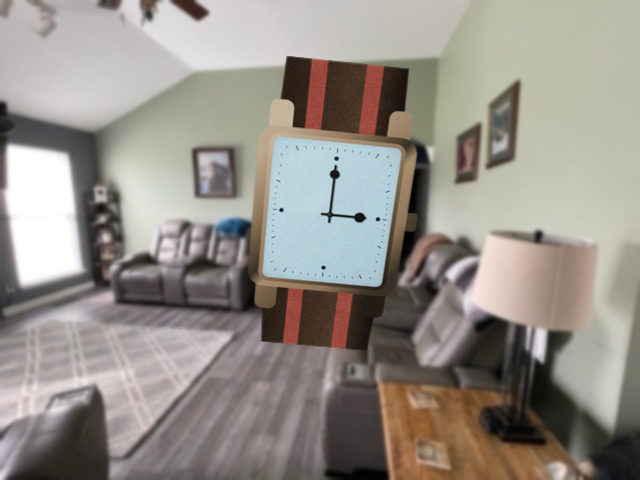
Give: 3h00
